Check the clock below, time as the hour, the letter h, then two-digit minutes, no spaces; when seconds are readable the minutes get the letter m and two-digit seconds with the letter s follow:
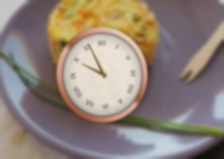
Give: 9h56
